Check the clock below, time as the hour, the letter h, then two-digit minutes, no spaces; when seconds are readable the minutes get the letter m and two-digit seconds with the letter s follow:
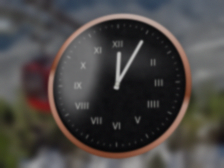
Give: 12h05
